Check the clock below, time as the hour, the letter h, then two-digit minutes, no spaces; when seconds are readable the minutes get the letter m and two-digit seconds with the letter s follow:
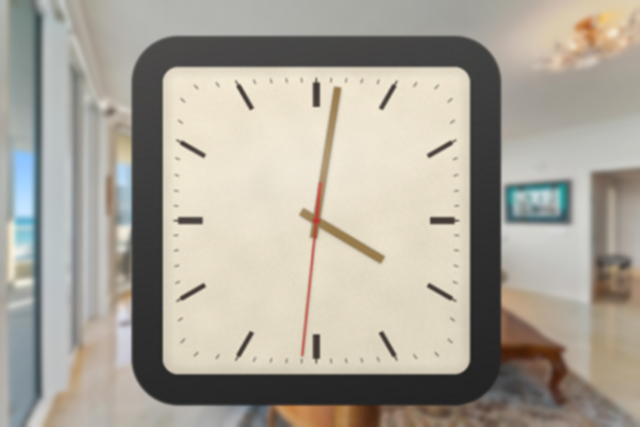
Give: 4h01m31s
